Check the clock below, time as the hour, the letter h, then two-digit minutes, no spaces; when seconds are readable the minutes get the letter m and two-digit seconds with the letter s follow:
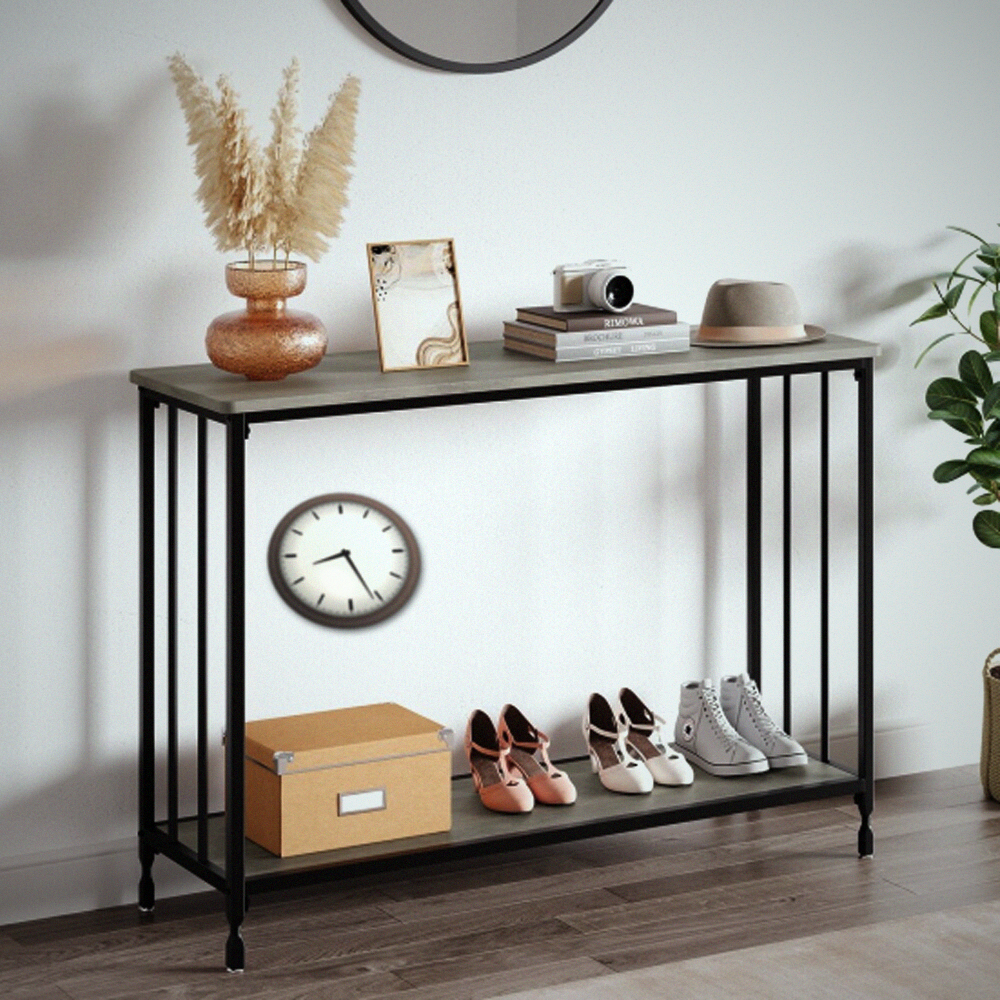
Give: 8h26
